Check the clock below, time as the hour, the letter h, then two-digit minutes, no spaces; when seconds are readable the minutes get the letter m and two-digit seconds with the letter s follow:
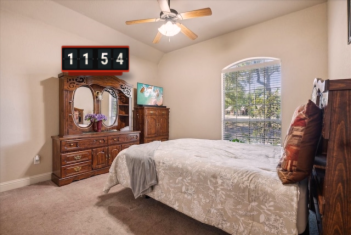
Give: 11h54
